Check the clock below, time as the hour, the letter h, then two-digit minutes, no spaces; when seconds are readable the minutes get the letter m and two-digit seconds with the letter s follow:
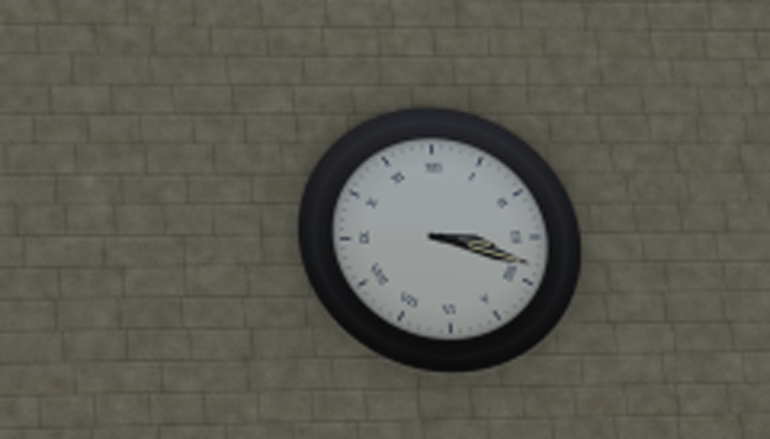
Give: 3h18
